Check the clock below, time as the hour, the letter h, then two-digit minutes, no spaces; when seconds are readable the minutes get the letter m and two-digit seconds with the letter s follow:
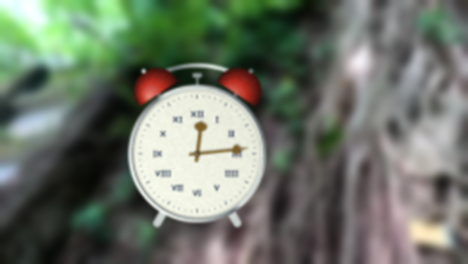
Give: 12h14
